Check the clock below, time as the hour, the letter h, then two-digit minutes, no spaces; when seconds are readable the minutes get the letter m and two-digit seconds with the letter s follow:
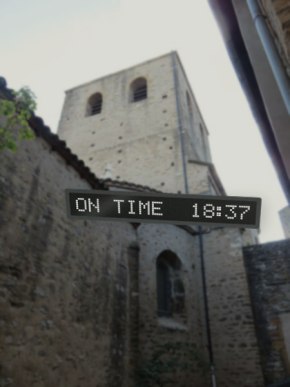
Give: 18h37
